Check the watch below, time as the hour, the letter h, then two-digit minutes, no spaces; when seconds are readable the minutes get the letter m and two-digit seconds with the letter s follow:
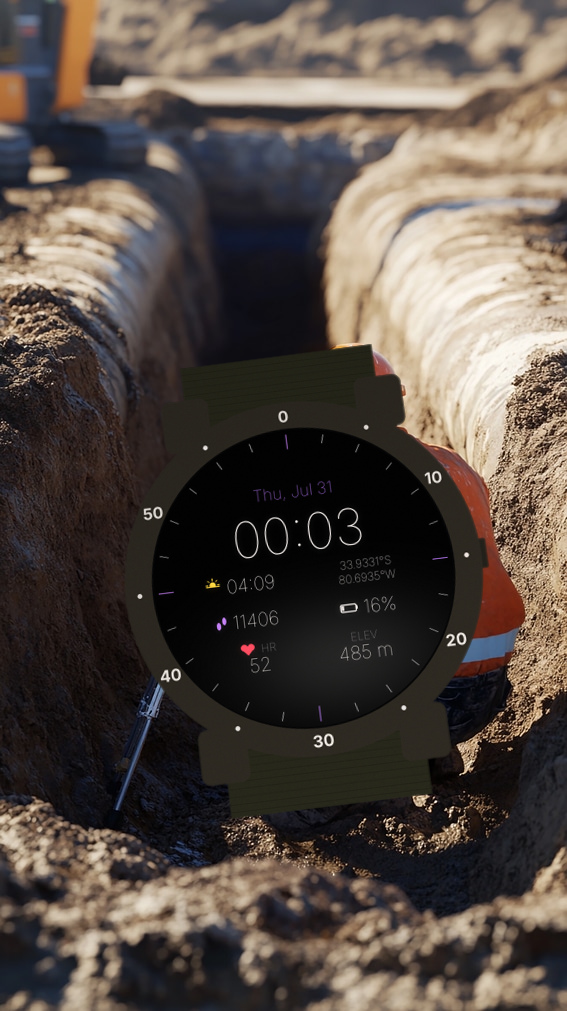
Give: 0h03
